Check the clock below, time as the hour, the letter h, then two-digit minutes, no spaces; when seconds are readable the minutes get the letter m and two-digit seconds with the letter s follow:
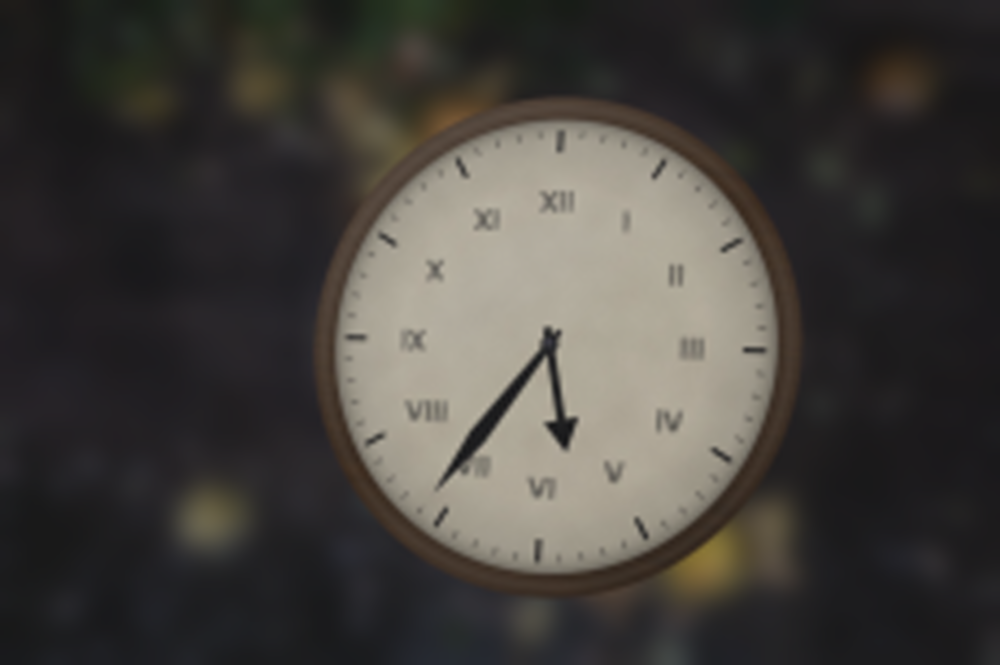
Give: 5h36
